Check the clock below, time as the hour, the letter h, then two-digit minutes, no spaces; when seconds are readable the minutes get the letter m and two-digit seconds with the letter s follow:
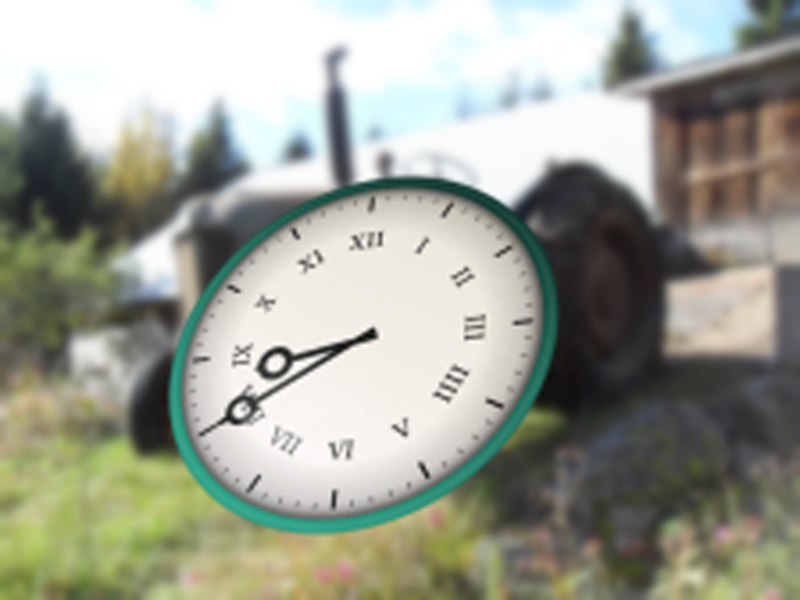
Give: 8h40
